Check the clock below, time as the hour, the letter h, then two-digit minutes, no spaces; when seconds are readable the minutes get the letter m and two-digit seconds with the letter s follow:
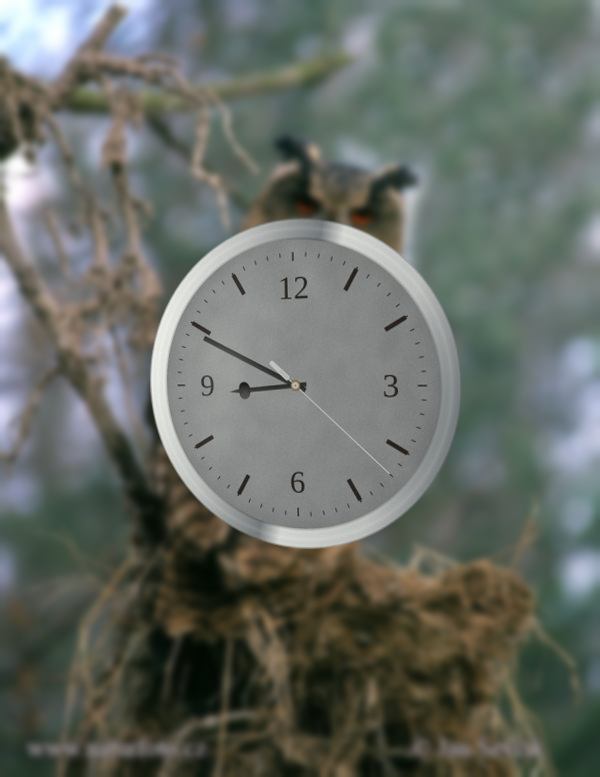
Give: 8h49m22s
